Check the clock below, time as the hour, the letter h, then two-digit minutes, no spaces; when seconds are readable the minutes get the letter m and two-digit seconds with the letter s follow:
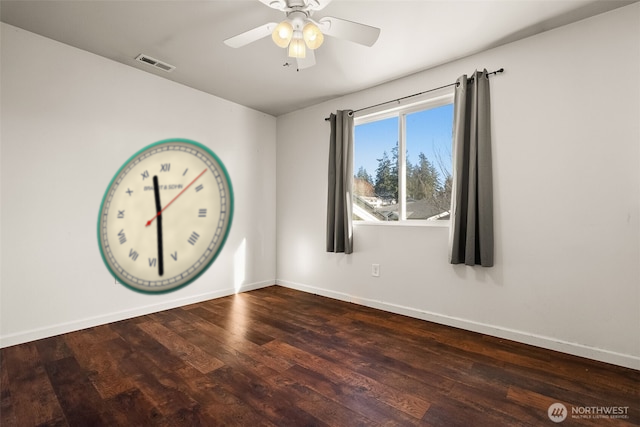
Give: 11h28m08s
